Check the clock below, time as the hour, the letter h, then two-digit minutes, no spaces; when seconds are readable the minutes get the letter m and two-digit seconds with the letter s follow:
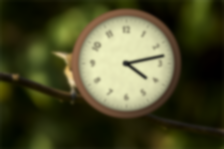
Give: 4h13
